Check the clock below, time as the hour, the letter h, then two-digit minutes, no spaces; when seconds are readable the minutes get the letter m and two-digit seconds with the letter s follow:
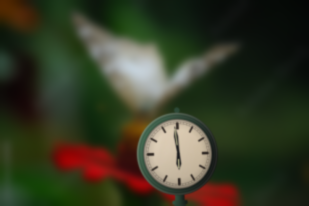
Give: 5h59
